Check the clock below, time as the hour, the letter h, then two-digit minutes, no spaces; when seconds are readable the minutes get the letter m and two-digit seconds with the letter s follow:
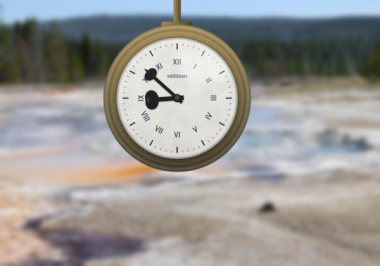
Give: 8h52
